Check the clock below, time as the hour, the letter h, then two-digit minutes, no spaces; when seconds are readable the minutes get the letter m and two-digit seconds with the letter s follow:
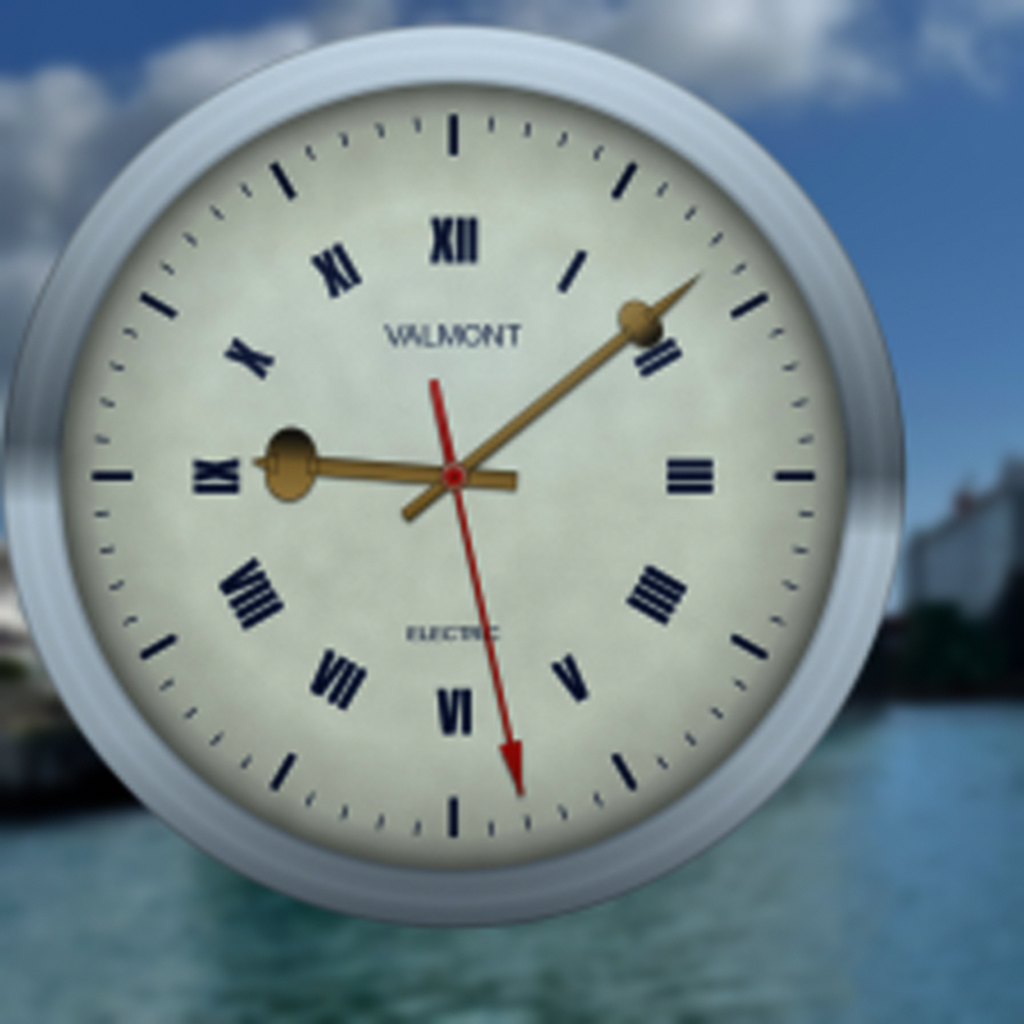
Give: 9h08m28s
